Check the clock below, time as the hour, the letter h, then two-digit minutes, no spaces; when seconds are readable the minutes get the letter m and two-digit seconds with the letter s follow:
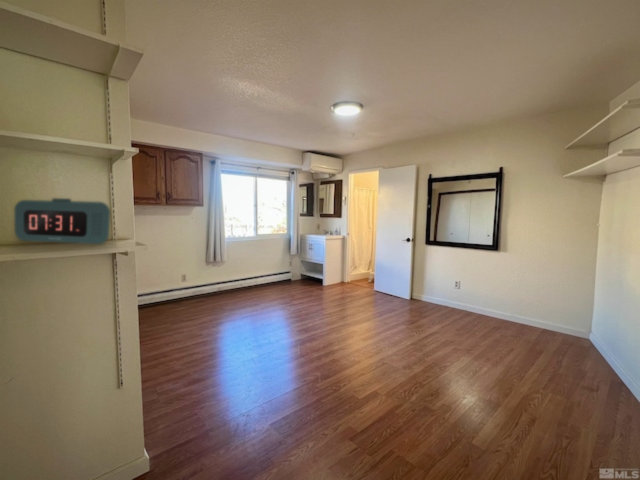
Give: 7h31
